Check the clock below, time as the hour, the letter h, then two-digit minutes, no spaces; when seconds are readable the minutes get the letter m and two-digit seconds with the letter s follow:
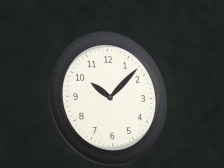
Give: 10h08
